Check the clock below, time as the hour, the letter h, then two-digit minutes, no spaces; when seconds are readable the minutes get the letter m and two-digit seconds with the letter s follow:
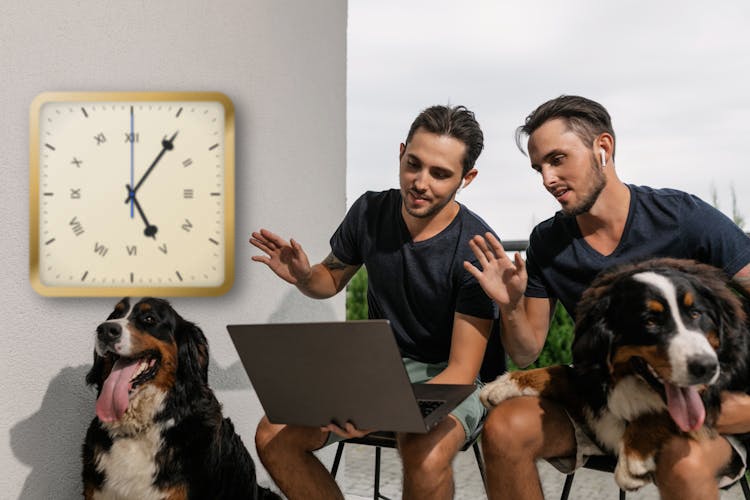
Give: 5h06m00s
